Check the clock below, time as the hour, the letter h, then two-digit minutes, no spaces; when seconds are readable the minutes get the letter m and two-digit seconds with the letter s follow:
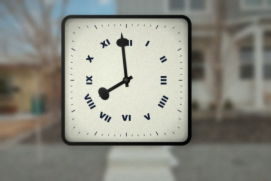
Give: 7h59
